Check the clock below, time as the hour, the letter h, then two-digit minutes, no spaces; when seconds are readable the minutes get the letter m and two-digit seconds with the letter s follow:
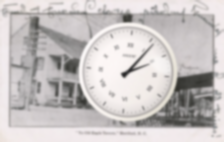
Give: 2h06
